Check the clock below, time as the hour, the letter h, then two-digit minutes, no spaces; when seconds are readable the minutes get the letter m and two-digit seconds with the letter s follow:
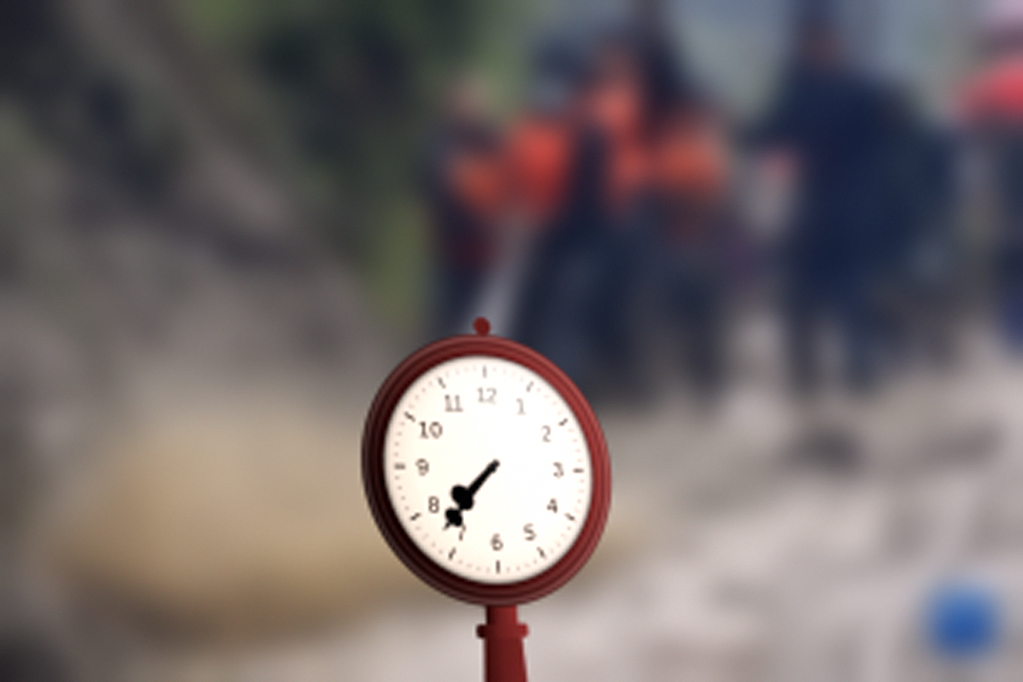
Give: 7h37
